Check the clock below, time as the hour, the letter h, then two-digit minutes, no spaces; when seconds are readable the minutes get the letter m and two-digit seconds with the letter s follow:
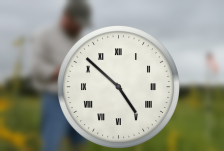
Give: 4h52
